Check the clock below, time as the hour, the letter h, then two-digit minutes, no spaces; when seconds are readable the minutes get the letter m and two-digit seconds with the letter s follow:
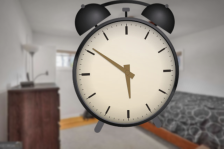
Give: 5h51
